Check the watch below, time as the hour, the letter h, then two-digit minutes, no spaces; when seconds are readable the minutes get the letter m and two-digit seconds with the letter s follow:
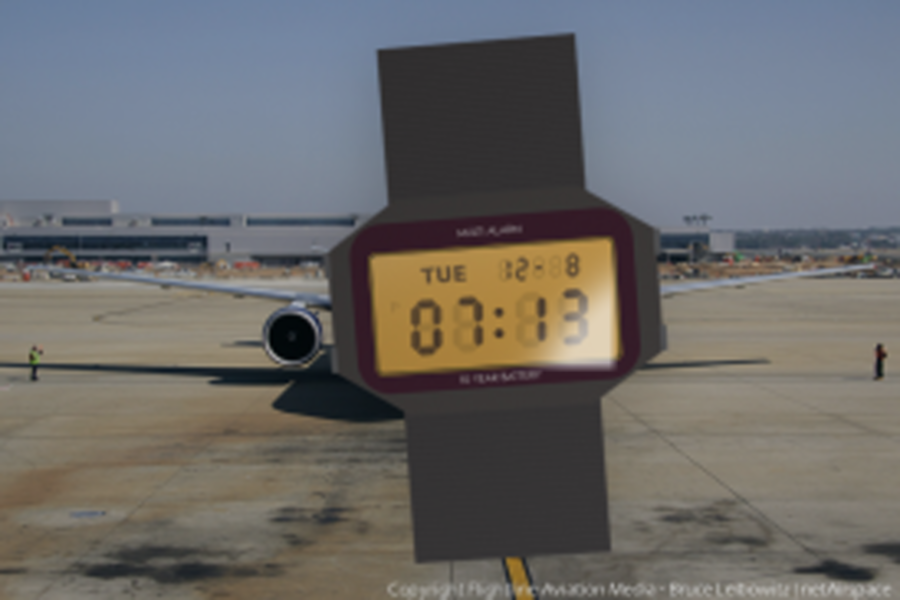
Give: 7h13
